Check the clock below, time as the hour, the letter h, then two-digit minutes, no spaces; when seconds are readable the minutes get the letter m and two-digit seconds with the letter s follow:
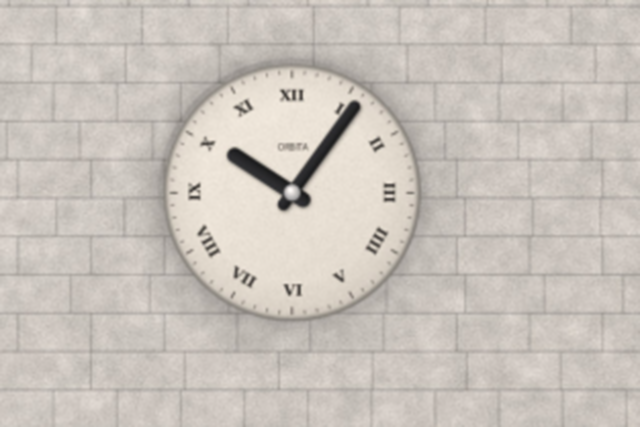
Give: 10h06
